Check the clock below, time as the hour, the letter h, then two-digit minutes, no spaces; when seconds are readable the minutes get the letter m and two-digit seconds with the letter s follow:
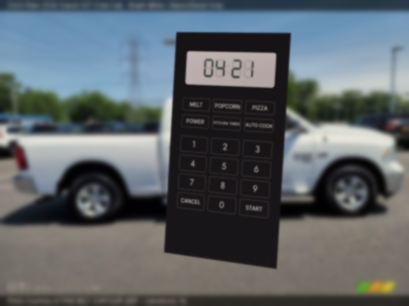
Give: 4h21
